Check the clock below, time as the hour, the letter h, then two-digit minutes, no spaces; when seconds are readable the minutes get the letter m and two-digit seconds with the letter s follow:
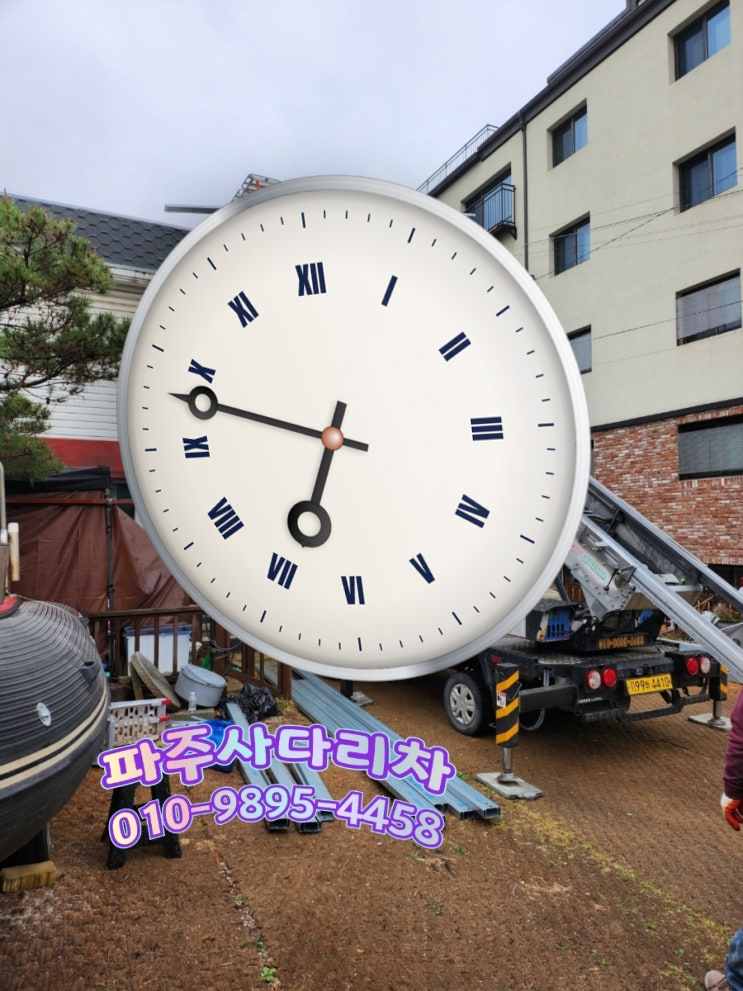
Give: 6h48
